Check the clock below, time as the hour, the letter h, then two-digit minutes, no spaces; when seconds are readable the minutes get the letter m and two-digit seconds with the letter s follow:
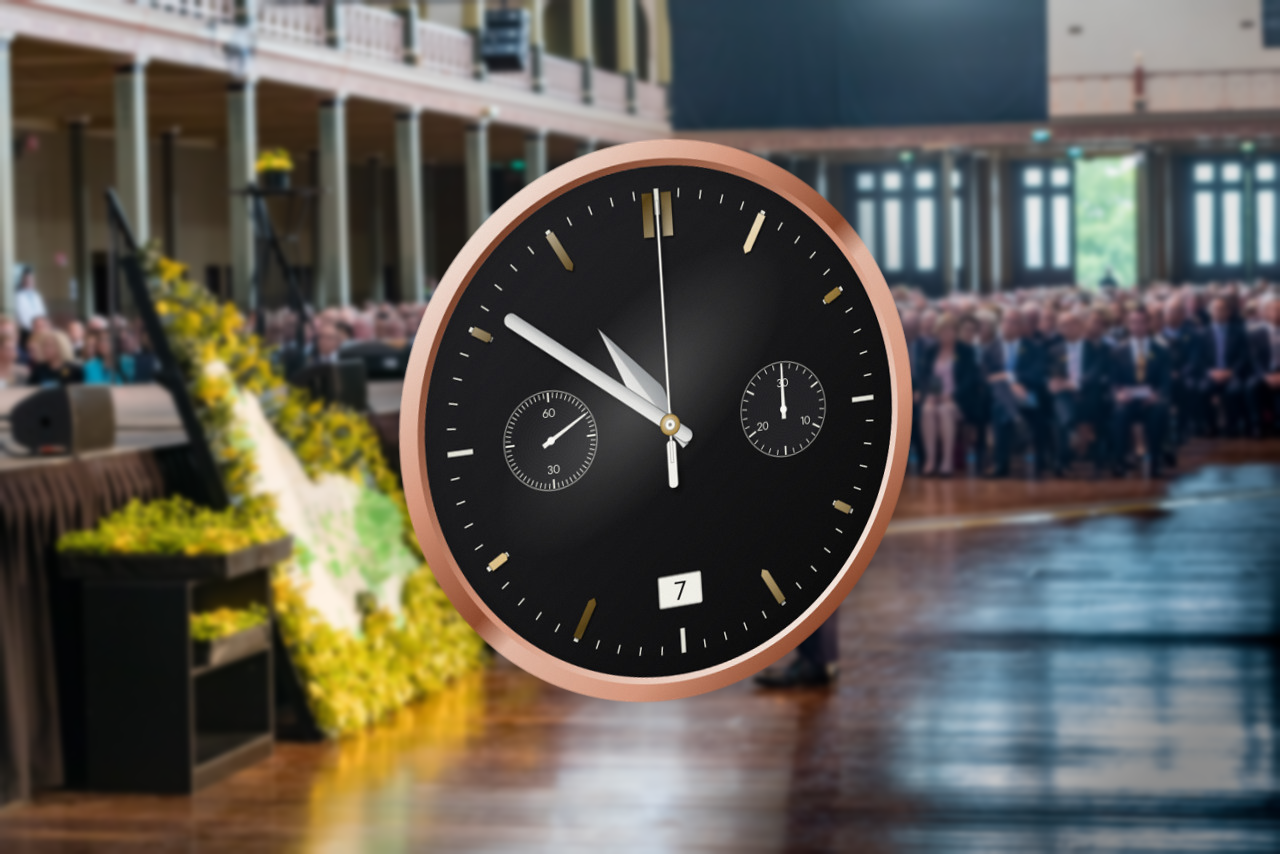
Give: 10h51m10s
